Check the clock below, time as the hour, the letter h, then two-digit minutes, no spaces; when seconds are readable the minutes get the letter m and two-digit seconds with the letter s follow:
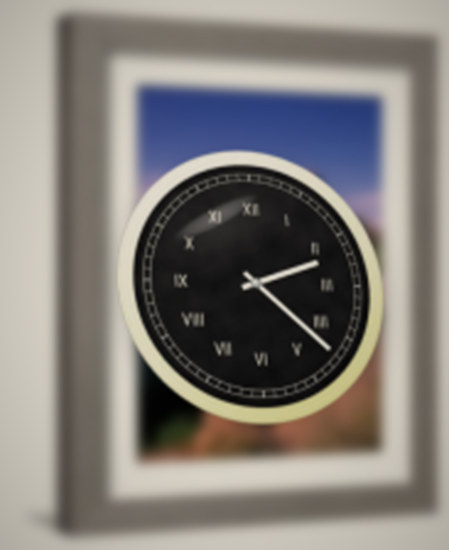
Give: 2h22
